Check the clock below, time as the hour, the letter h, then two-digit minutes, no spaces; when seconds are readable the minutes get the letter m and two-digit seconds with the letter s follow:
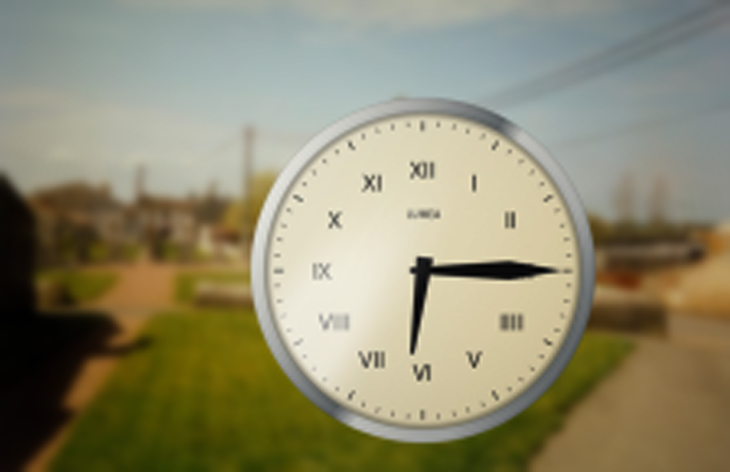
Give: 6h15
